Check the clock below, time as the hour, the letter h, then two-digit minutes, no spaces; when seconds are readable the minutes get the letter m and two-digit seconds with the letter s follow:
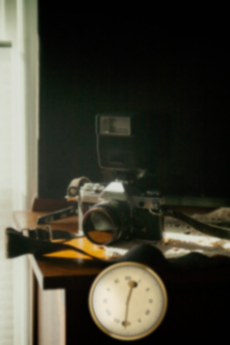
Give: 12h31
